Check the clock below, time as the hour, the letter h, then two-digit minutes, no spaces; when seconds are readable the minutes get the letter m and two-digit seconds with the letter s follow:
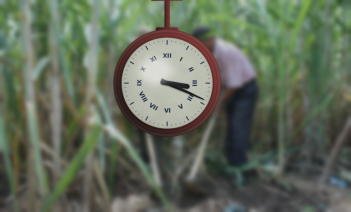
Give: 3h19
